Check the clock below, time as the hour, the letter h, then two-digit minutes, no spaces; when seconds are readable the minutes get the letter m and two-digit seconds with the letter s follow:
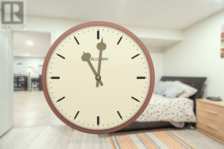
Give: 11h01
